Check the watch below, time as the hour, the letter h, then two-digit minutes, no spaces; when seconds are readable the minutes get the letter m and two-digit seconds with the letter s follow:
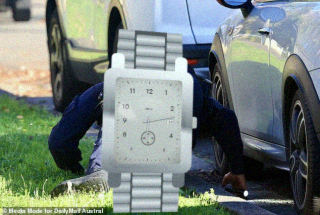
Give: 6h13
